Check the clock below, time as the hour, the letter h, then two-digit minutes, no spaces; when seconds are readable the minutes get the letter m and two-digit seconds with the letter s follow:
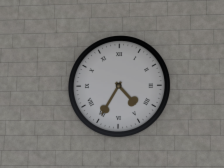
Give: 4h35
